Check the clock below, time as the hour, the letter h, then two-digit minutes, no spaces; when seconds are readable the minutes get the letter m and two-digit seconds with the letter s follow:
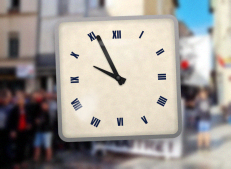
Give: 9h56
